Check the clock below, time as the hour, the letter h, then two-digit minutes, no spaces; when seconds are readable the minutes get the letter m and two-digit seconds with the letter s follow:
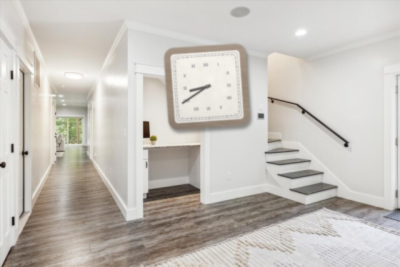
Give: 8h40
